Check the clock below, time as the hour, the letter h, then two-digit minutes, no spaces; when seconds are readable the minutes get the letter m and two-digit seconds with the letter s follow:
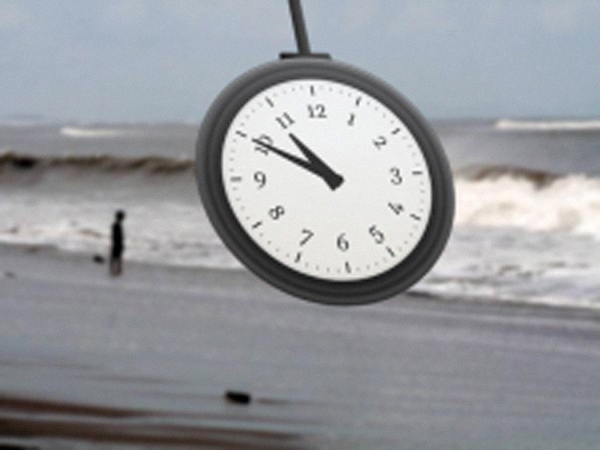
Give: 10h50
